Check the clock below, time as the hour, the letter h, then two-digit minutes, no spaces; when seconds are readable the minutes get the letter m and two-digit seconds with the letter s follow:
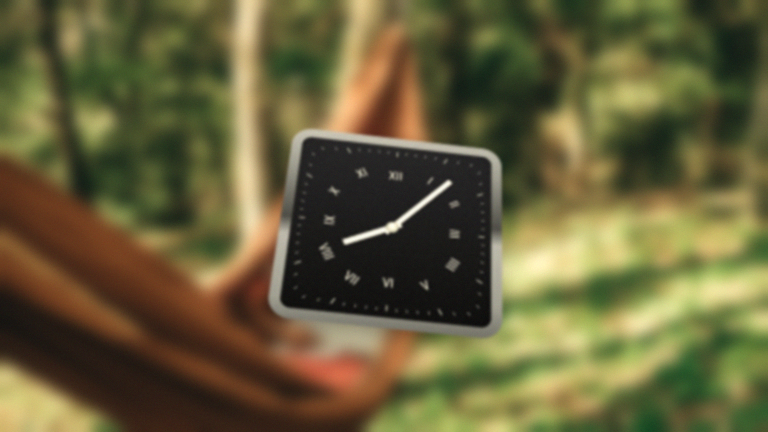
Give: 8h07
